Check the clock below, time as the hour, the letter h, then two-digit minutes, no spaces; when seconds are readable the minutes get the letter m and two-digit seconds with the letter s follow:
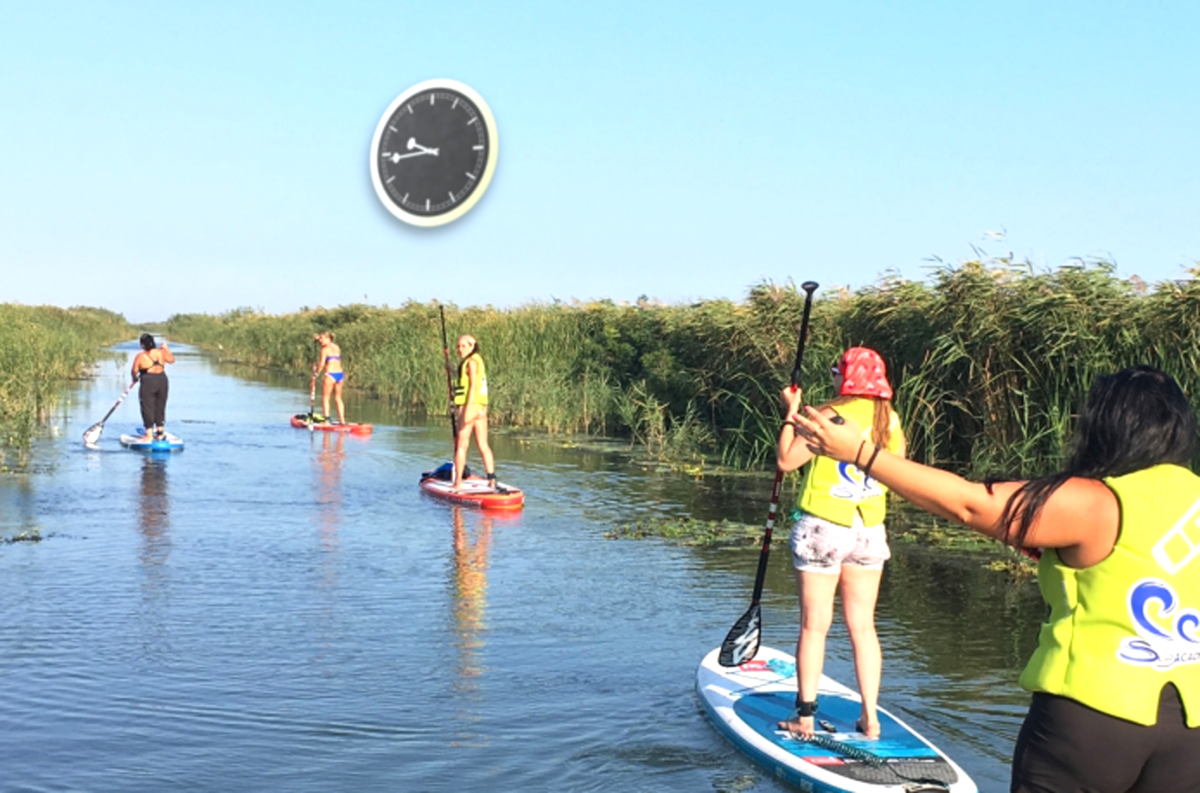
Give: 9h44
